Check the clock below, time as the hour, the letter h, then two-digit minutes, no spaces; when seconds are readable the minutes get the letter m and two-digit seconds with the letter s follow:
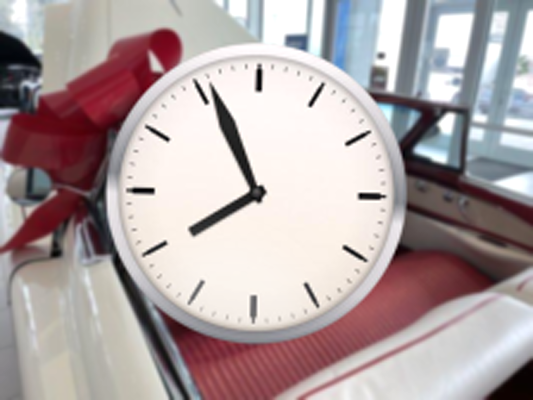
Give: 7h56
